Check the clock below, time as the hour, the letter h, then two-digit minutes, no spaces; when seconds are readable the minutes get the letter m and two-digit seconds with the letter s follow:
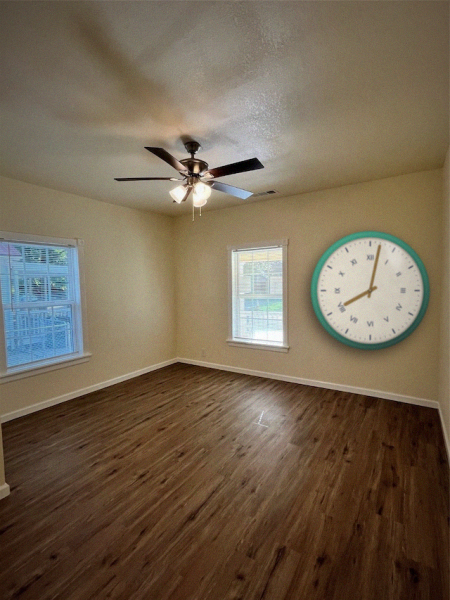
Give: 8h02
